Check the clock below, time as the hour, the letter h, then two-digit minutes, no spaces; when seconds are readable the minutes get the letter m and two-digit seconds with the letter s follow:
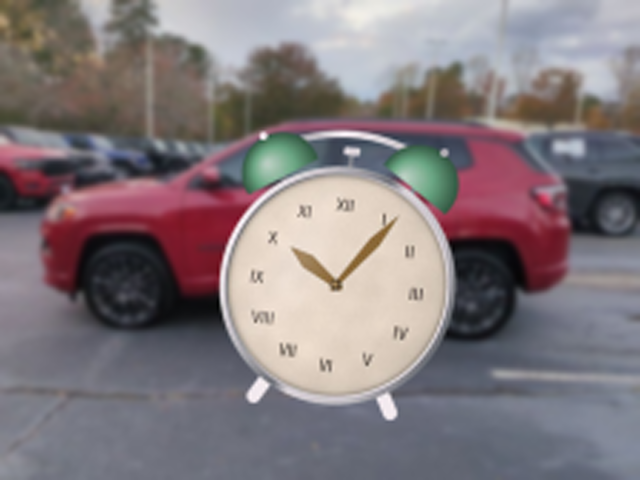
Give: 10h06
